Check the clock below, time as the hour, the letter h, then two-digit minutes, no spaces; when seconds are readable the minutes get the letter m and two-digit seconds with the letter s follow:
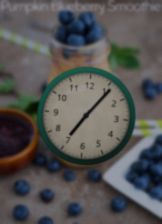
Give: 7h06
